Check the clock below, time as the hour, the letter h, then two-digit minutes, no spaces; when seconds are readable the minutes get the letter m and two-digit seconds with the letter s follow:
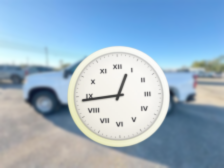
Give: 12h44
